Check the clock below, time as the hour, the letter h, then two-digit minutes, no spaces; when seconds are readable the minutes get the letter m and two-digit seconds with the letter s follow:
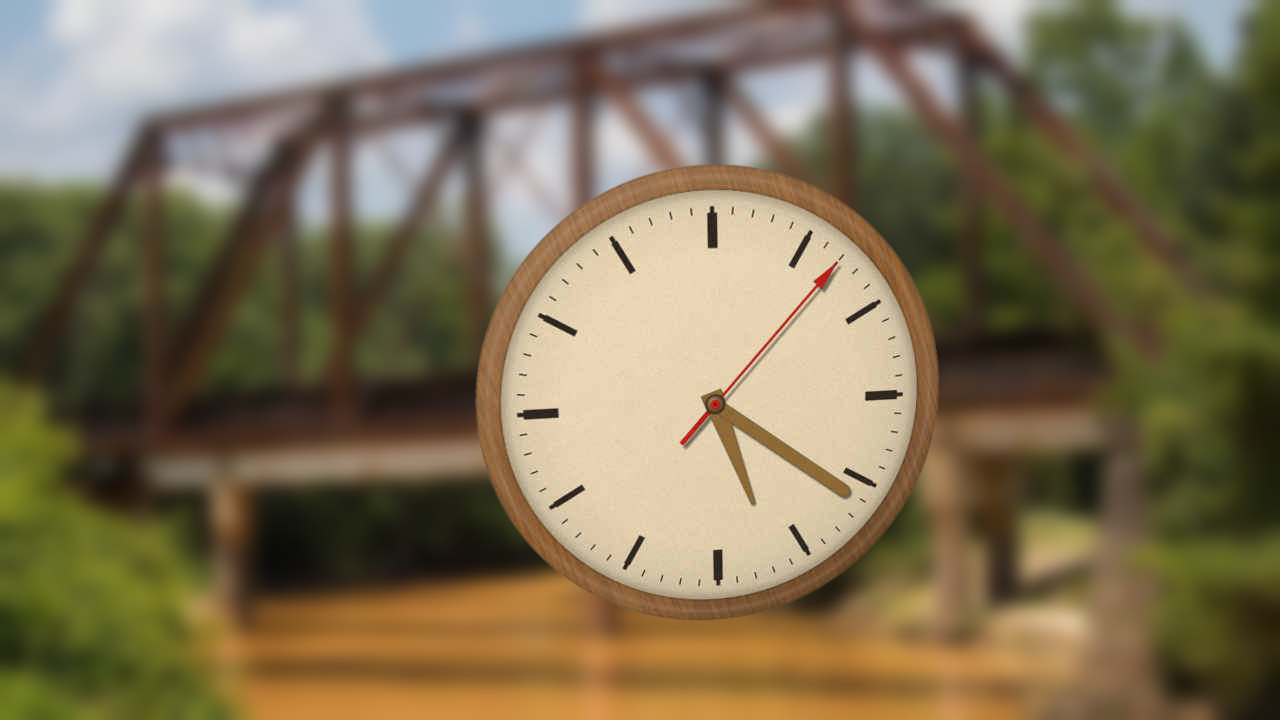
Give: 5h21m07s
